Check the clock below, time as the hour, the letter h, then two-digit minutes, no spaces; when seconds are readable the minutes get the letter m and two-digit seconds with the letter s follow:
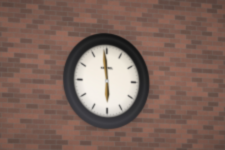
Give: 5h59
